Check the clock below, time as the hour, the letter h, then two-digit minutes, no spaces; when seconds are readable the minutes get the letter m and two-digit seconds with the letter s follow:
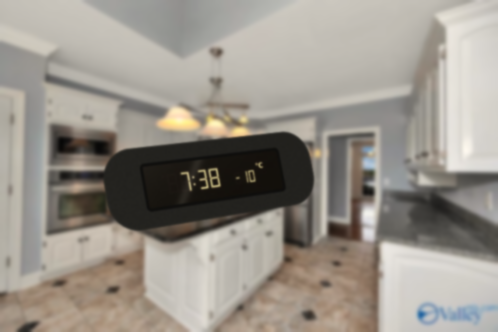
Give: 7h38
